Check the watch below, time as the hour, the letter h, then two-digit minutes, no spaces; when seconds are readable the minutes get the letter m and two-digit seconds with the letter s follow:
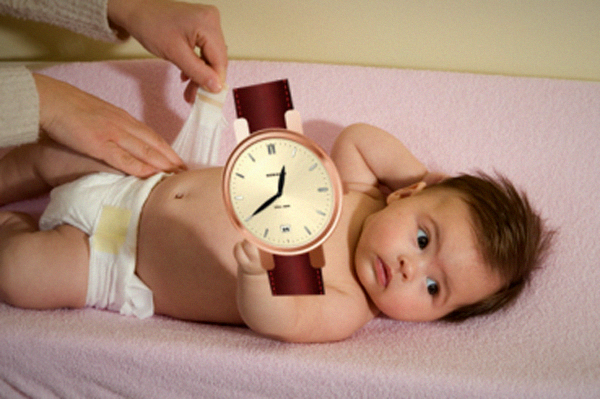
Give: 12h40
